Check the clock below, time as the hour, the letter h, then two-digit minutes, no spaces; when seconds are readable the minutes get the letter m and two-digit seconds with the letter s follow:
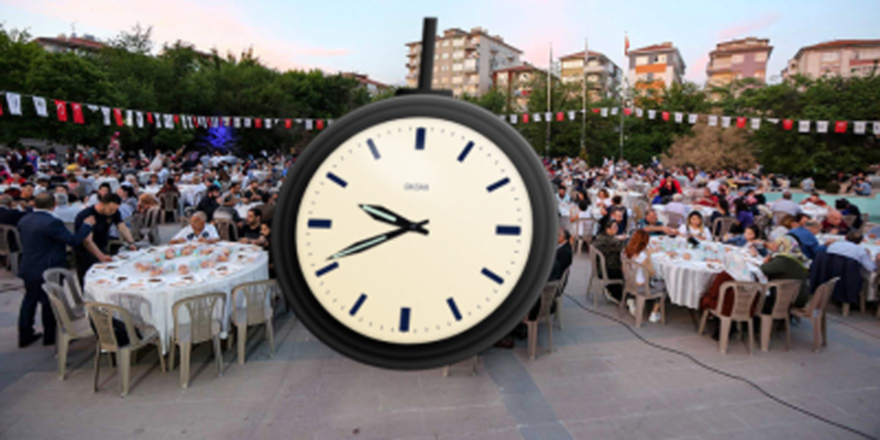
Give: 9h41
